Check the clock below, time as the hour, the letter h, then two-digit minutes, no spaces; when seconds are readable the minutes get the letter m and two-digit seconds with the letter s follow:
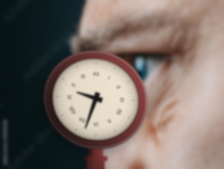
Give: 9h33
